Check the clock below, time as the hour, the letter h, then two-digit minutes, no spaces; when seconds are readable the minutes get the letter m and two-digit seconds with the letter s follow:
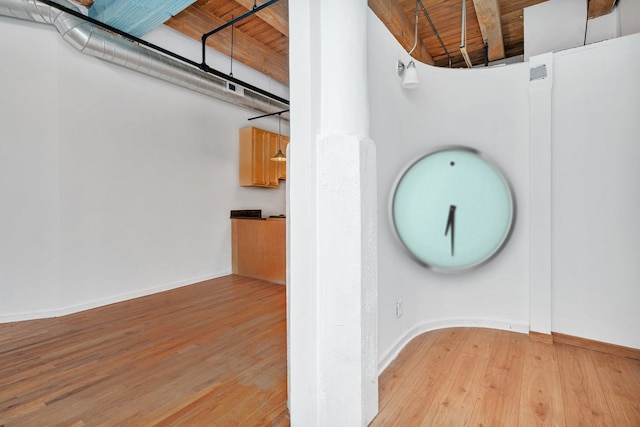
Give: 6h30
